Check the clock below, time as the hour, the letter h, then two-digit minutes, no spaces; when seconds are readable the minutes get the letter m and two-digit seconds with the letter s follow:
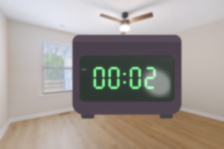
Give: 0h02
